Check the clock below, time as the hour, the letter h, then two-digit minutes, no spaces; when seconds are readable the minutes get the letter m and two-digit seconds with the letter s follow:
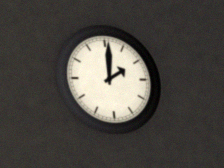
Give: 2h01
